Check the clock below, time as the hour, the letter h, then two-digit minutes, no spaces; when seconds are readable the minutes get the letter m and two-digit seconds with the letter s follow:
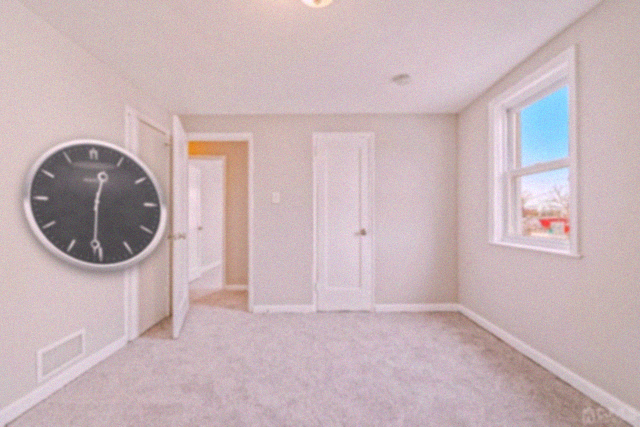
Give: 12h31
